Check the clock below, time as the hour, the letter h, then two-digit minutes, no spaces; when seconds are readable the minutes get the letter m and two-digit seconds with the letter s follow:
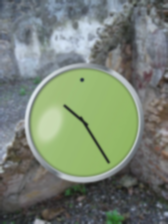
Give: 10h25
